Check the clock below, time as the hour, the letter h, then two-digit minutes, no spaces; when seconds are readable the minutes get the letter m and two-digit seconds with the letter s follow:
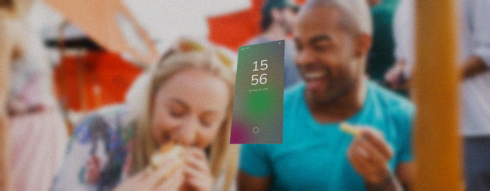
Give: 15h56
